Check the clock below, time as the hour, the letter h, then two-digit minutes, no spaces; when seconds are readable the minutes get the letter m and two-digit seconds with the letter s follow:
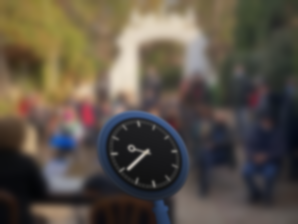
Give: 9h39
